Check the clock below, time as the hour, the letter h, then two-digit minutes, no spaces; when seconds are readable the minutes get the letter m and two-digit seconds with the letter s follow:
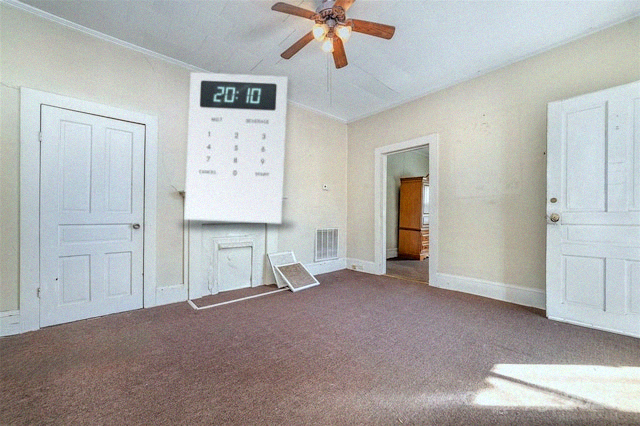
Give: 20h10
